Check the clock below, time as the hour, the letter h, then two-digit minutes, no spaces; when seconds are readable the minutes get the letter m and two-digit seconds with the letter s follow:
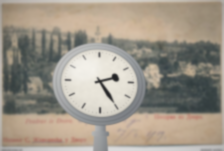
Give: 2h25
